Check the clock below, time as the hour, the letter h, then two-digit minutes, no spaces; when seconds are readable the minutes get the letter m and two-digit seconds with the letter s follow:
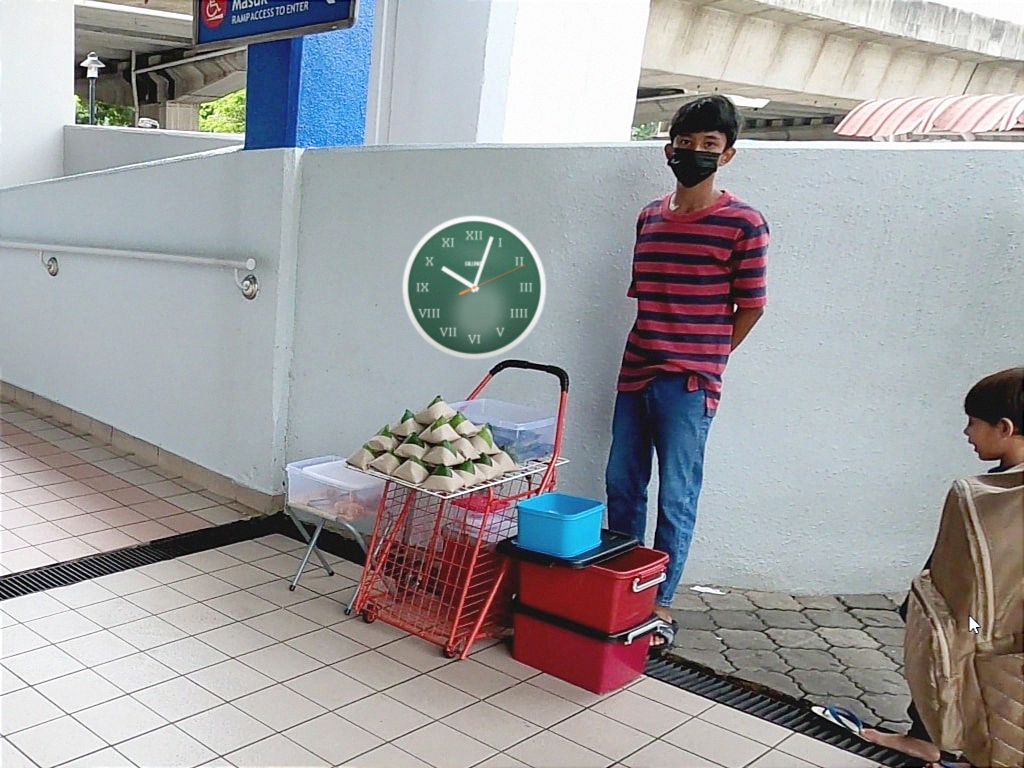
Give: 10h03m11s
